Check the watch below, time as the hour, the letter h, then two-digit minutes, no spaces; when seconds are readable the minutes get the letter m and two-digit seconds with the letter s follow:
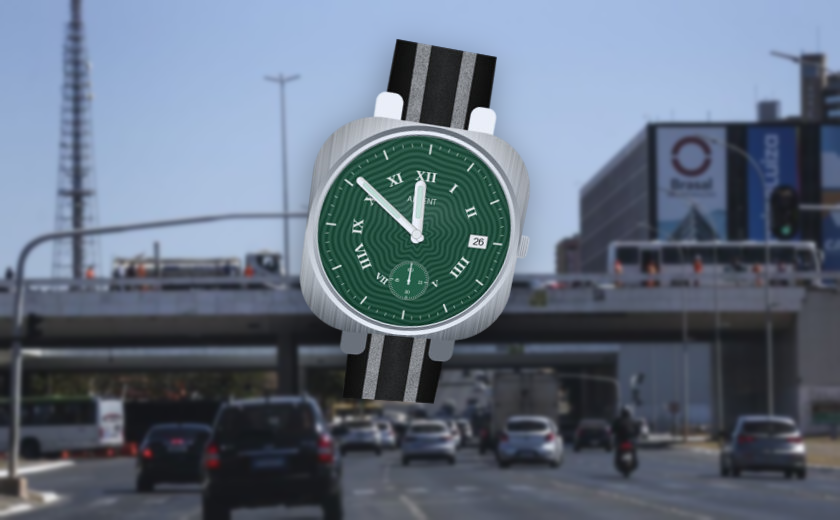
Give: 11h51
